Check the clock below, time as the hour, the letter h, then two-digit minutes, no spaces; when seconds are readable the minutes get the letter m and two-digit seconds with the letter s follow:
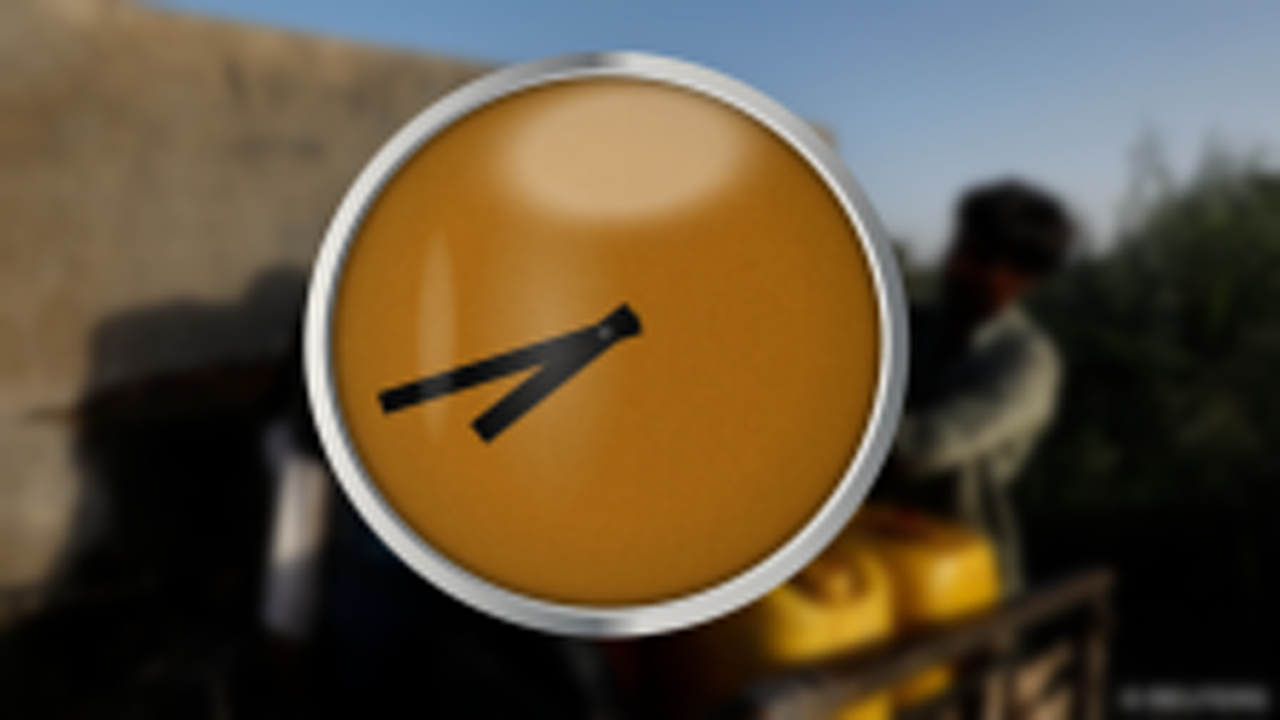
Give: 7h42
